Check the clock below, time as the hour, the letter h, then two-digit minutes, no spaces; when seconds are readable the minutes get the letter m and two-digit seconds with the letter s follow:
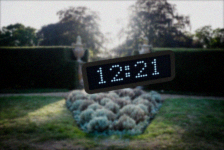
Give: 12h21
